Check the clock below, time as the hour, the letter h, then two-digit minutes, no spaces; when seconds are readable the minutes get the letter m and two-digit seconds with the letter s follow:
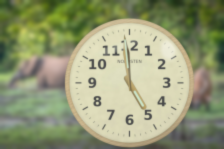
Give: 4h59
